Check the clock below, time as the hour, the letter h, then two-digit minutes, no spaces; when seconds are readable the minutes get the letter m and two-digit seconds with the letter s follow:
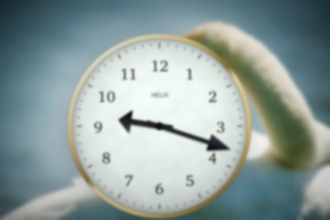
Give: 9h18
